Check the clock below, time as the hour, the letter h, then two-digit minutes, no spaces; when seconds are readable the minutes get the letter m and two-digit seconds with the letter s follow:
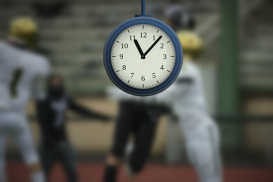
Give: 11h07
